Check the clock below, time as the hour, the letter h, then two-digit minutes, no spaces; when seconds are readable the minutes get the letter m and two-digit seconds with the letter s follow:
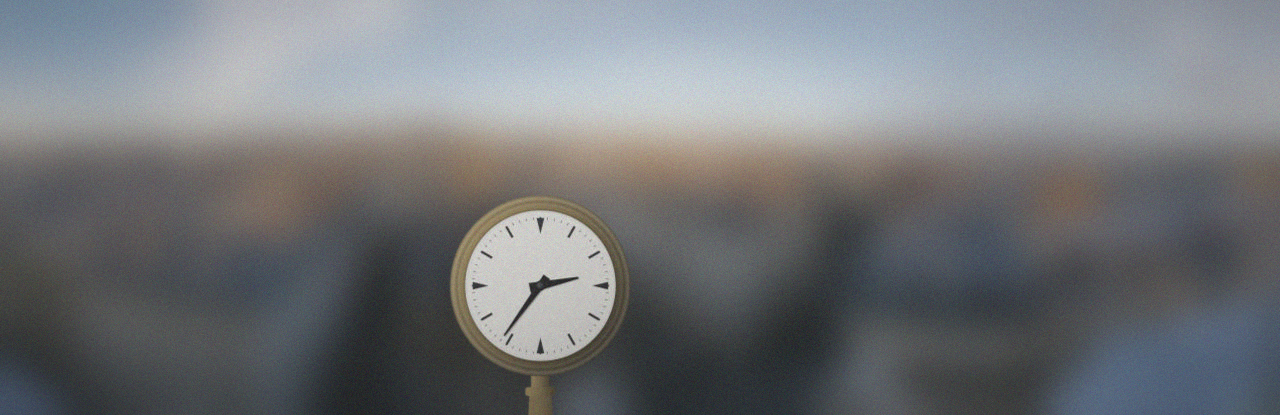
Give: 2h36
